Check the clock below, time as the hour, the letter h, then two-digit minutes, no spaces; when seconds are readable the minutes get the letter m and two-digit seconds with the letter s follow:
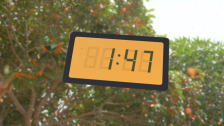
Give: 1h47
